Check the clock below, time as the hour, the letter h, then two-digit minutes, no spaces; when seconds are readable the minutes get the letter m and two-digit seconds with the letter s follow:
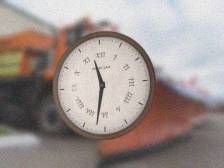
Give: 11h32
